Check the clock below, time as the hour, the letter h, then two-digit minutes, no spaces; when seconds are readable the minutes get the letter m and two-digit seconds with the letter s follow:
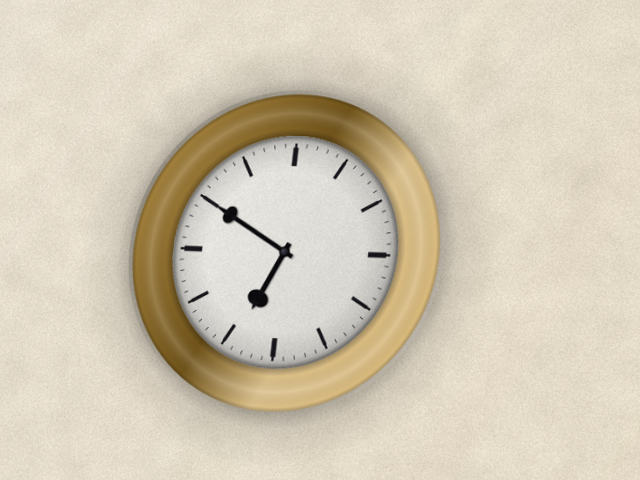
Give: 6h50
